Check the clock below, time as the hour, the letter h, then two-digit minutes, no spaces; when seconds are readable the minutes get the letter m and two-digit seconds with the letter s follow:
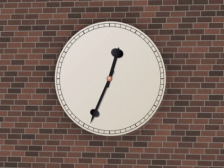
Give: 12h34
